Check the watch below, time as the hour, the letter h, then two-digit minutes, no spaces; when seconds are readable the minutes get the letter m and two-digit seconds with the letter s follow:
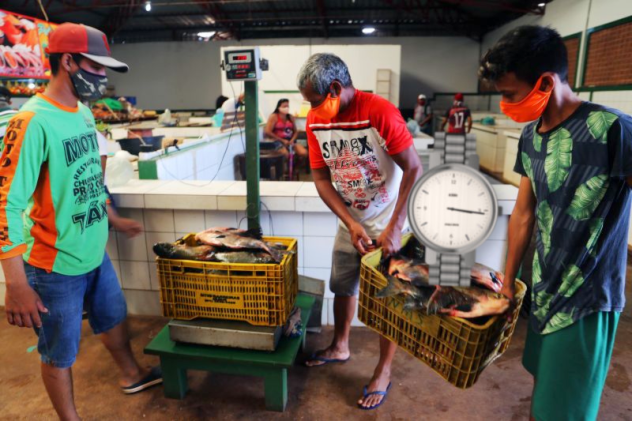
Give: 3h16
